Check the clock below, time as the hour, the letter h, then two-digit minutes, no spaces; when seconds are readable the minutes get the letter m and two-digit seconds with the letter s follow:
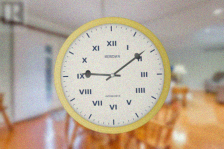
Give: 9h09
